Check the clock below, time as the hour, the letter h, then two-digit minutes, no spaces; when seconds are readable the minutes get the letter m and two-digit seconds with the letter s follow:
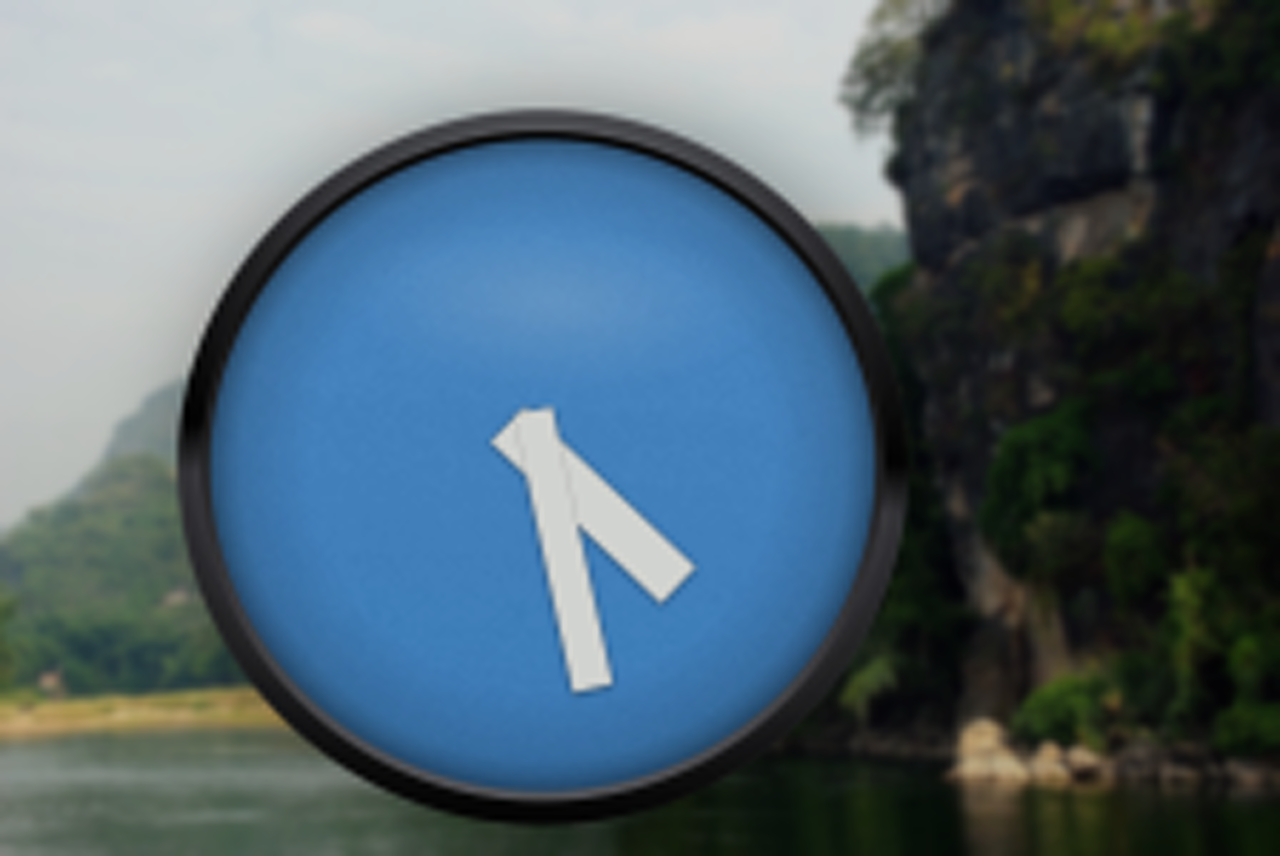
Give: 4h28
